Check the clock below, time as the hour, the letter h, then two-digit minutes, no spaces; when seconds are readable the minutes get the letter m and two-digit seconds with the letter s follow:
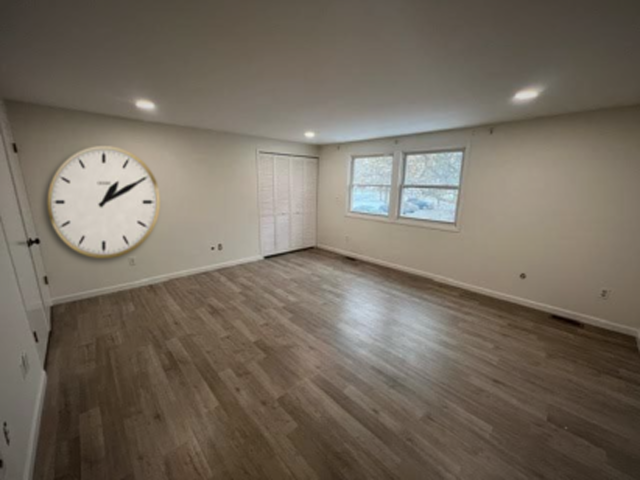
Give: 1h10
